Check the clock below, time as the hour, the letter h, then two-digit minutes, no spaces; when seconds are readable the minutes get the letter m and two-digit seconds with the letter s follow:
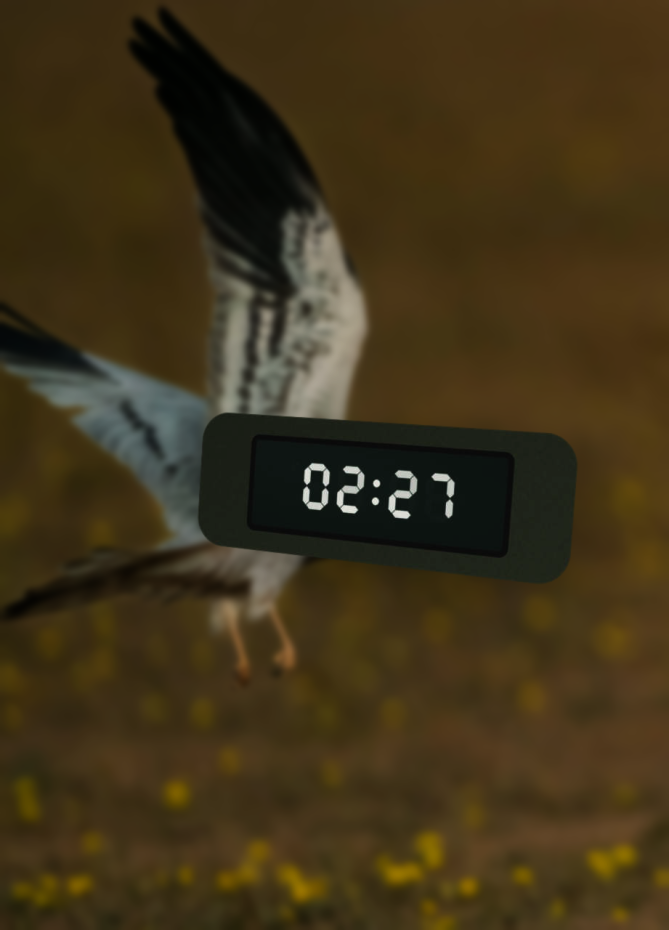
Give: 2h27
